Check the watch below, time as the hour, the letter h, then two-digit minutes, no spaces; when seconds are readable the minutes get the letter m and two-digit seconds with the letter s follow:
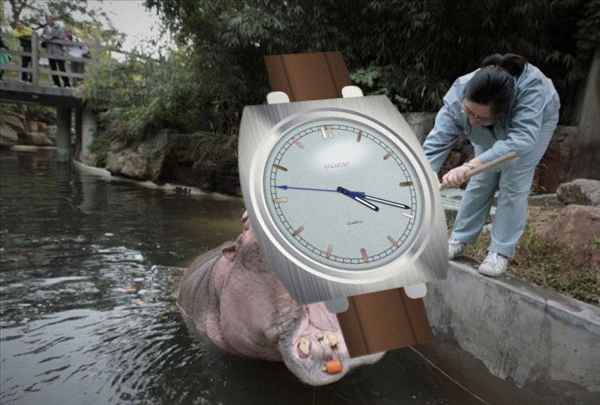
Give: 4h18m47s
